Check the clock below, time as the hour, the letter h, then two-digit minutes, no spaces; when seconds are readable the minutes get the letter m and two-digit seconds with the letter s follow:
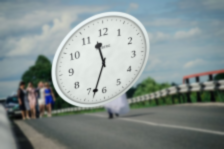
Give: 11h33
